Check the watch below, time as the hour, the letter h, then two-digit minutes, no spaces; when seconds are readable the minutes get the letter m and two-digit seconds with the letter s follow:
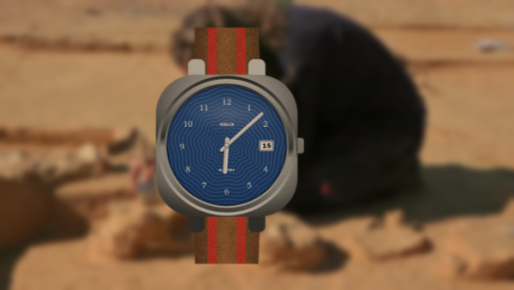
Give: 6h08
